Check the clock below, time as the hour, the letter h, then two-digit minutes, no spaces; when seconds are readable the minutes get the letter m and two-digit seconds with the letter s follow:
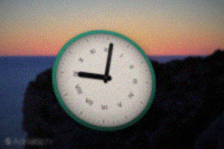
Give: 9h01
